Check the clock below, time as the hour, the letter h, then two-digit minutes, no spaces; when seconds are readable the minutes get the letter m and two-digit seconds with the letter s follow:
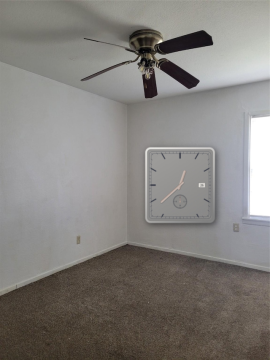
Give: 12h38
